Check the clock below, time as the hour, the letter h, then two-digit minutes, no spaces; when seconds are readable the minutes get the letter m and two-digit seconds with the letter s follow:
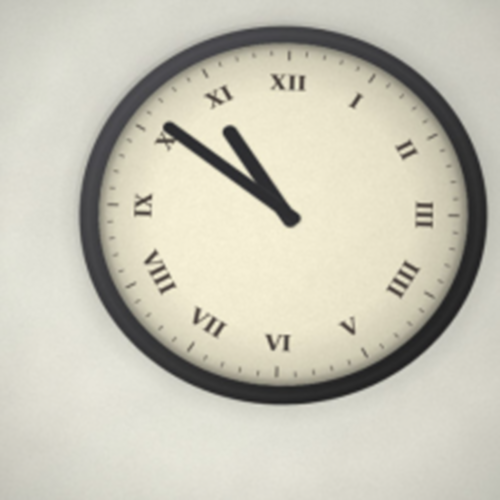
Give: 10h51
